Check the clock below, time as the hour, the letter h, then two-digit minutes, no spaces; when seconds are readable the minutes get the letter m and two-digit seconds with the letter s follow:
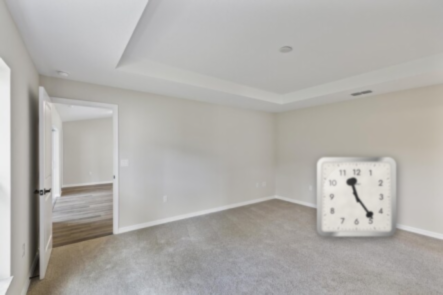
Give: 11h24
